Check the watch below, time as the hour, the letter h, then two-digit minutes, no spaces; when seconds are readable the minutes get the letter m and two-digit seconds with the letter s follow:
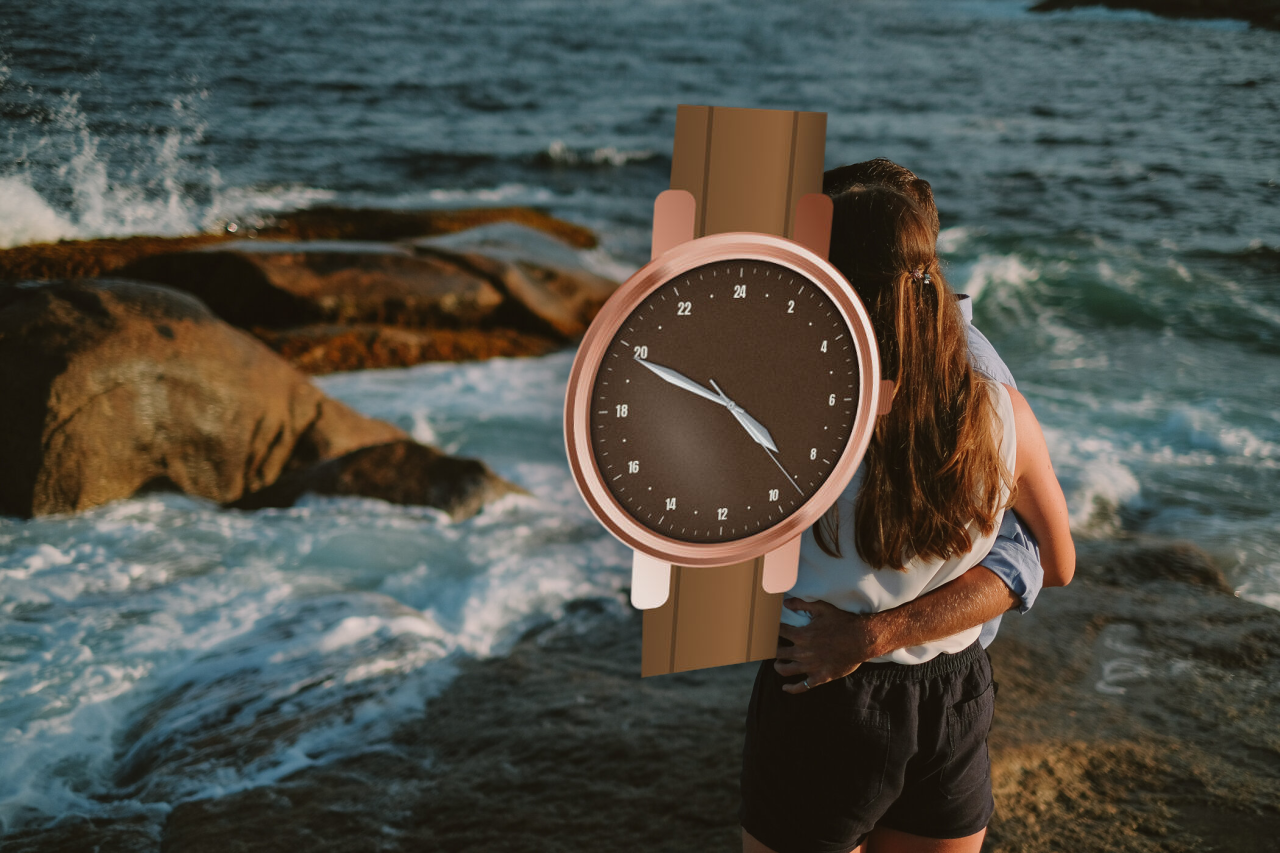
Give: 8h49m23s
